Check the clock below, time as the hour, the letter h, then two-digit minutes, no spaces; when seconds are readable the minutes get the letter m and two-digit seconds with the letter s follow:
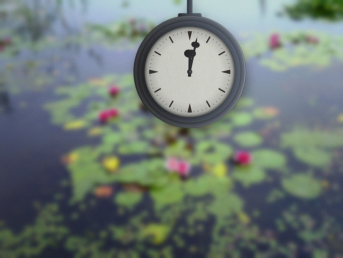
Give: 12h02
